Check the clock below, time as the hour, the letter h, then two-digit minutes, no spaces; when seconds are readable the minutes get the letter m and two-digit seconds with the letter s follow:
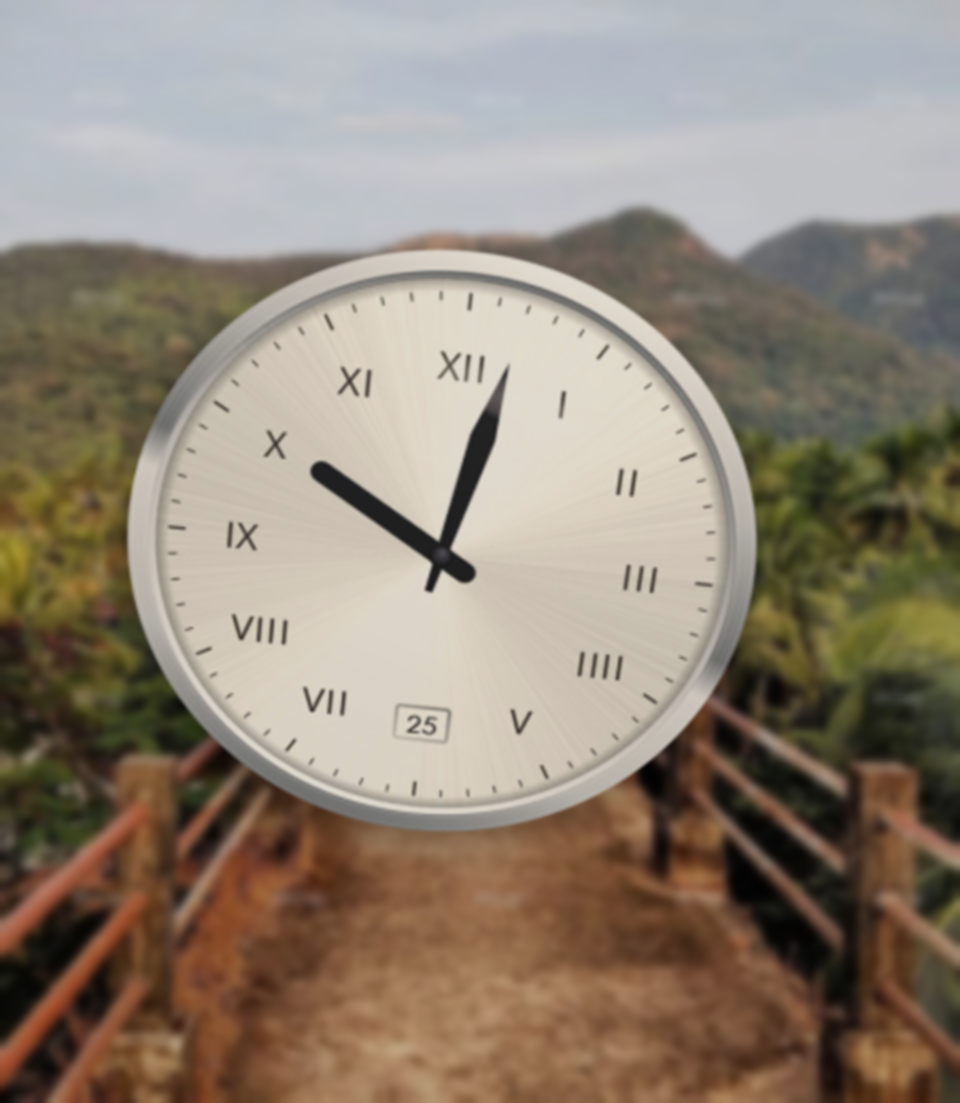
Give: 10h02
